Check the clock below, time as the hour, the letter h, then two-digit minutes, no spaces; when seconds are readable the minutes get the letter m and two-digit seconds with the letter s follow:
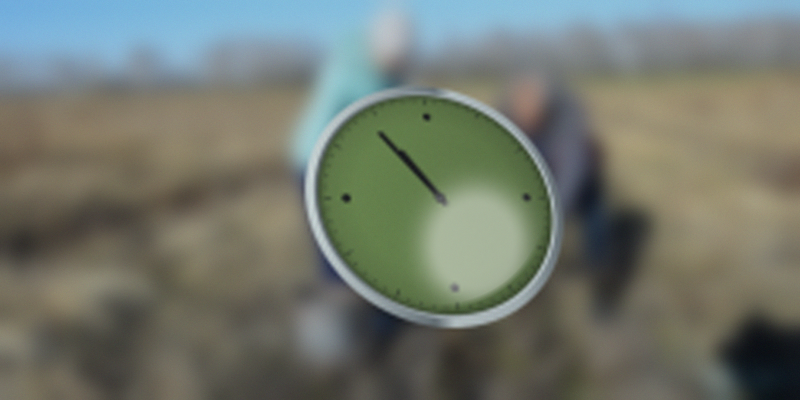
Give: 10h54
